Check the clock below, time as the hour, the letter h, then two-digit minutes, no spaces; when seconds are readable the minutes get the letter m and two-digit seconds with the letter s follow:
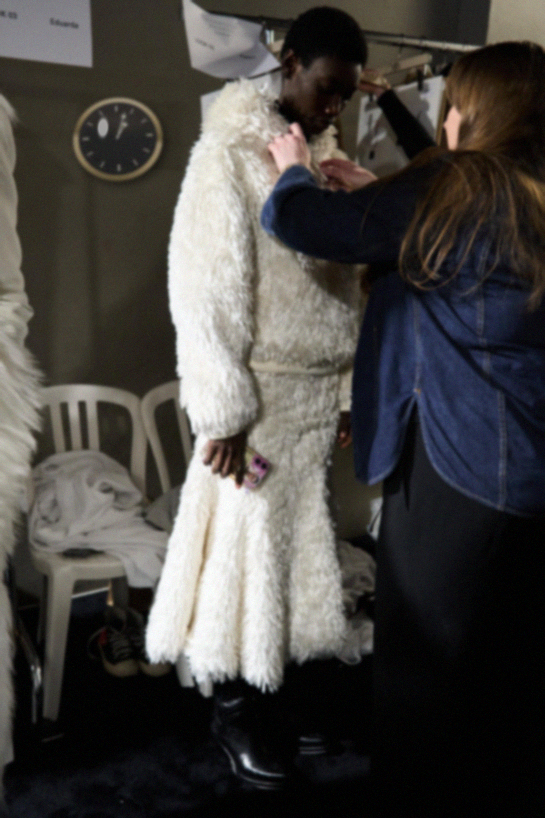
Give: 1h03
